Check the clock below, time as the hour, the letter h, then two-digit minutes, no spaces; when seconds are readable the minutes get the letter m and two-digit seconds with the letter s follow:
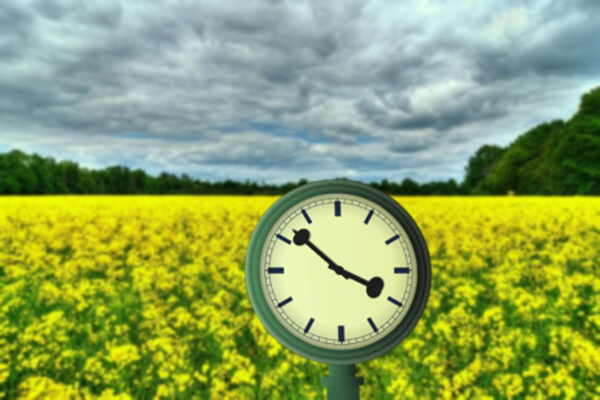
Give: 3h52
